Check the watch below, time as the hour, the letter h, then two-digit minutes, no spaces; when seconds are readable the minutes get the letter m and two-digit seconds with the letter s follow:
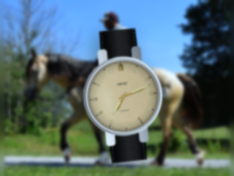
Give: 7h12
